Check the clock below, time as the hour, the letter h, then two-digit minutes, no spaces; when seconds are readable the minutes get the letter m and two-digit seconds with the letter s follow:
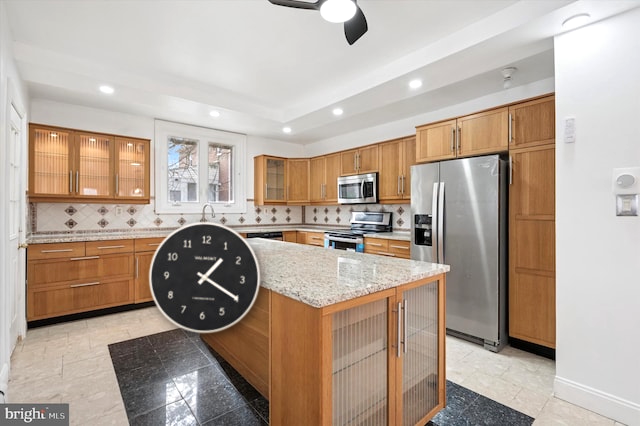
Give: 1h20
